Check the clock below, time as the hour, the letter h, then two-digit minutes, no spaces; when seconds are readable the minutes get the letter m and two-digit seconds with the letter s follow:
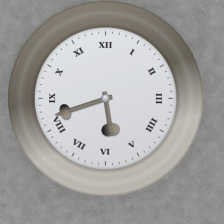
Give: 5h42
